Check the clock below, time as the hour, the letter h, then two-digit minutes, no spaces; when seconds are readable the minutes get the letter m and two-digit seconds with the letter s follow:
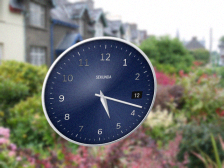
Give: 5h18
